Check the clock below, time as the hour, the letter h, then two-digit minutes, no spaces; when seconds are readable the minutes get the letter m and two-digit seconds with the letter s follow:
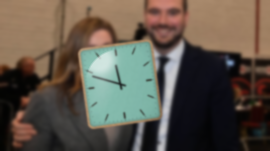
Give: 11h49
